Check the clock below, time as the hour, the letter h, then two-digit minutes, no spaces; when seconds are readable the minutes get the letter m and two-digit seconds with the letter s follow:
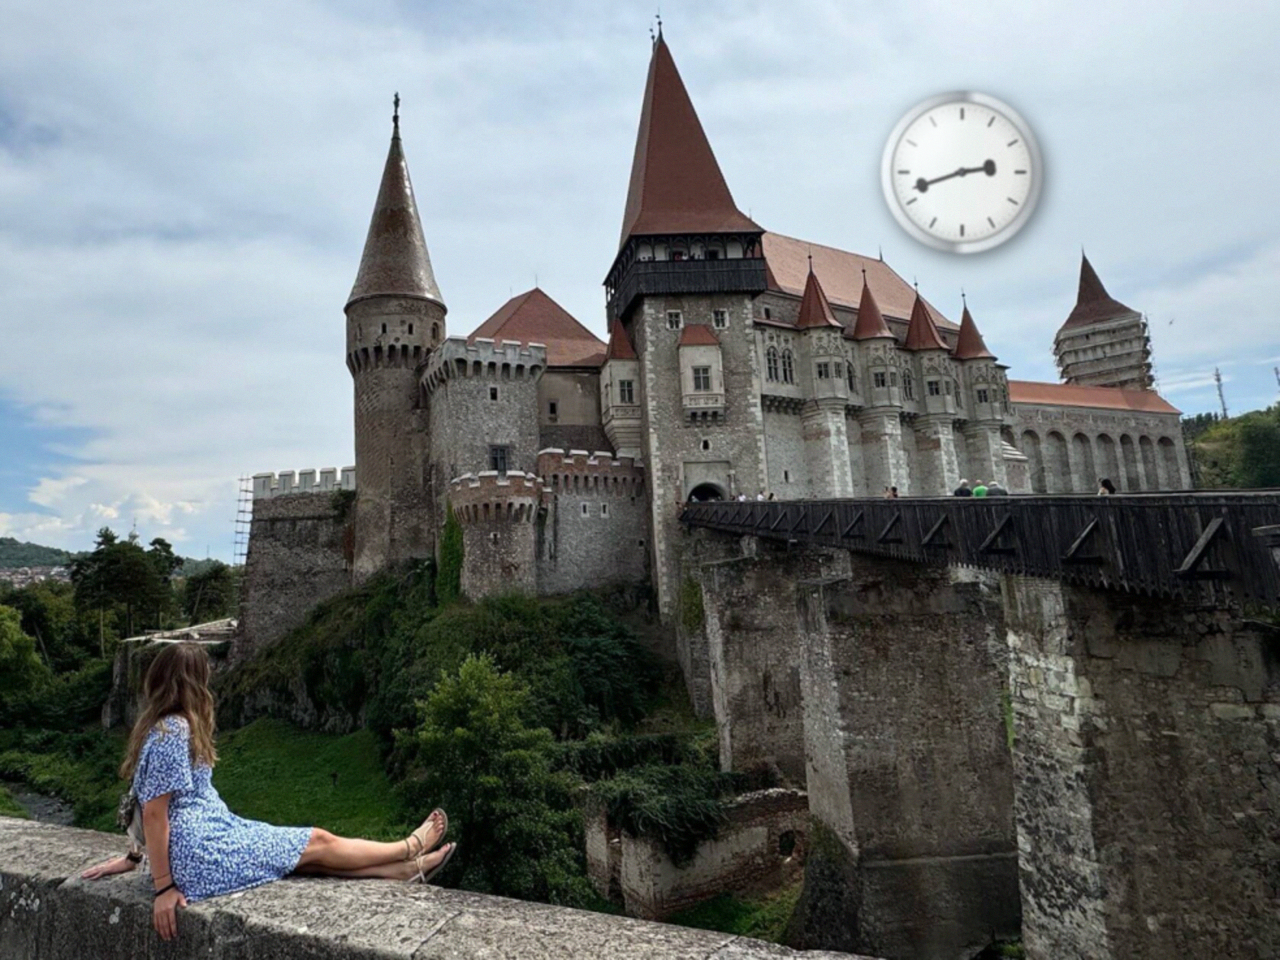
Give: 2h42
